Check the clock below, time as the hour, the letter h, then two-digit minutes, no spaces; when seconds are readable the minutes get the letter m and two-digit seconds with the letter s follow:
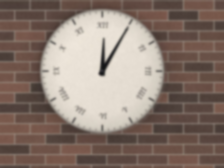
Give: 12h05
